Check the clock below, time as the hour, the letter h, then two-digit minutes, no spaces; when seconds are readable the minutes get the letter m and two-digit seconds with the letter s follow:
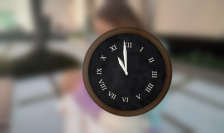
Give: 10h59
